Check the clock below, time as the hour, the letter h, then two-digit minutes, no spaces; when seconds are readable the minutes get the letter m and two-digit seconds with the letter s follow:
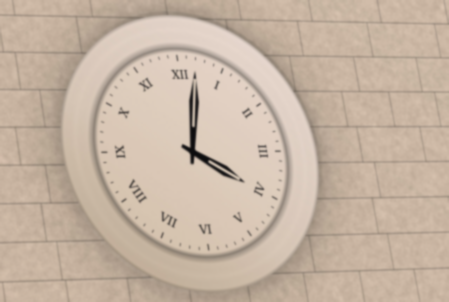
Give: 4h02
